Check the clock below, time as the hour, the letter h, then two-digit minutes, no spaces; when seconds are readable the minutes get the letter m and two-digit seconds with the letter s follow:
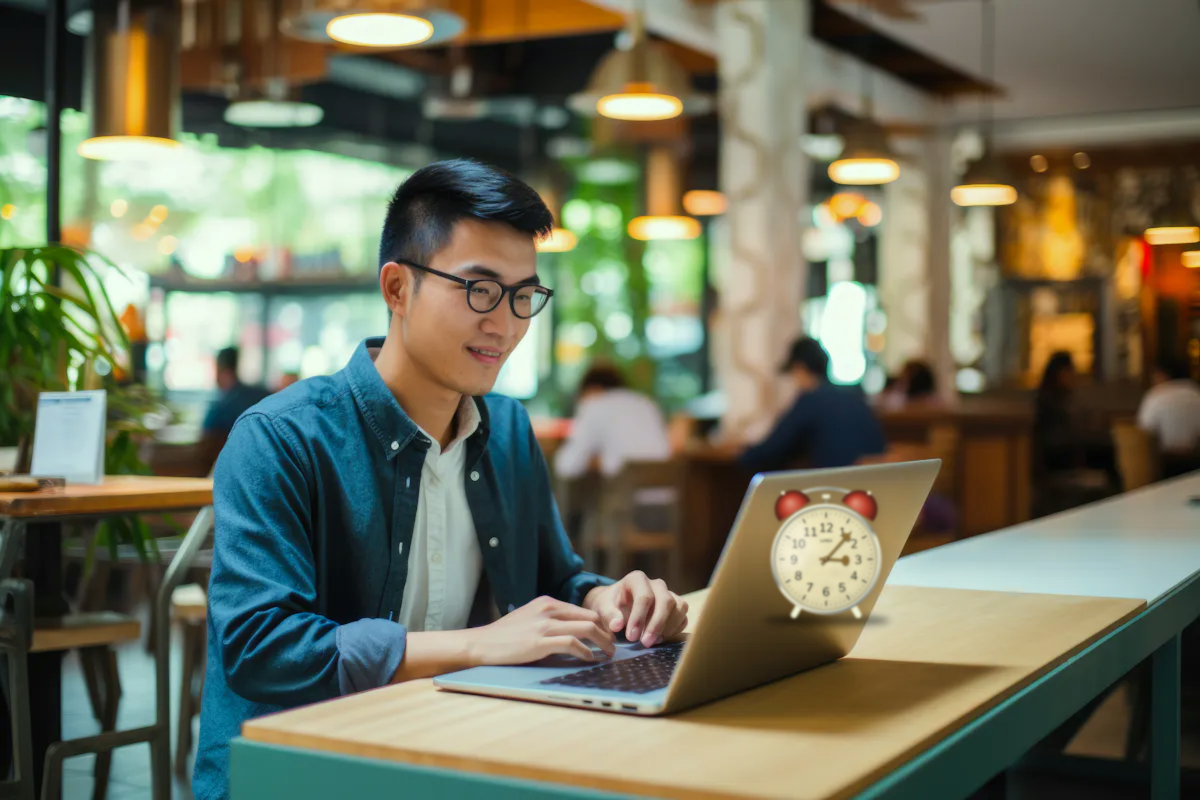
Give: 3h07
